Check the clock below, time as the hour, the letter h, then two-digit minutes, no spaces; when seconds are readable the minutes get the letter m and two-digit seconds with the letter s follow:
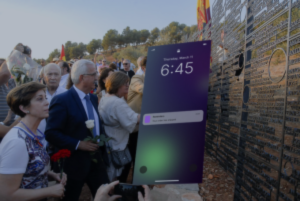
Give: 6h45
